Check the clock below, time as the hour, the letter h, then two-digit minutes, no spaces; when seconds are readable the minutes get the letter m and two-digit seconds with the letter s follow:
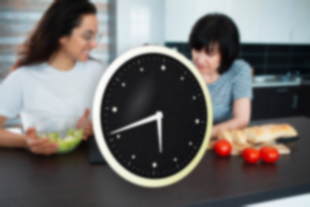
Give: 5h41
